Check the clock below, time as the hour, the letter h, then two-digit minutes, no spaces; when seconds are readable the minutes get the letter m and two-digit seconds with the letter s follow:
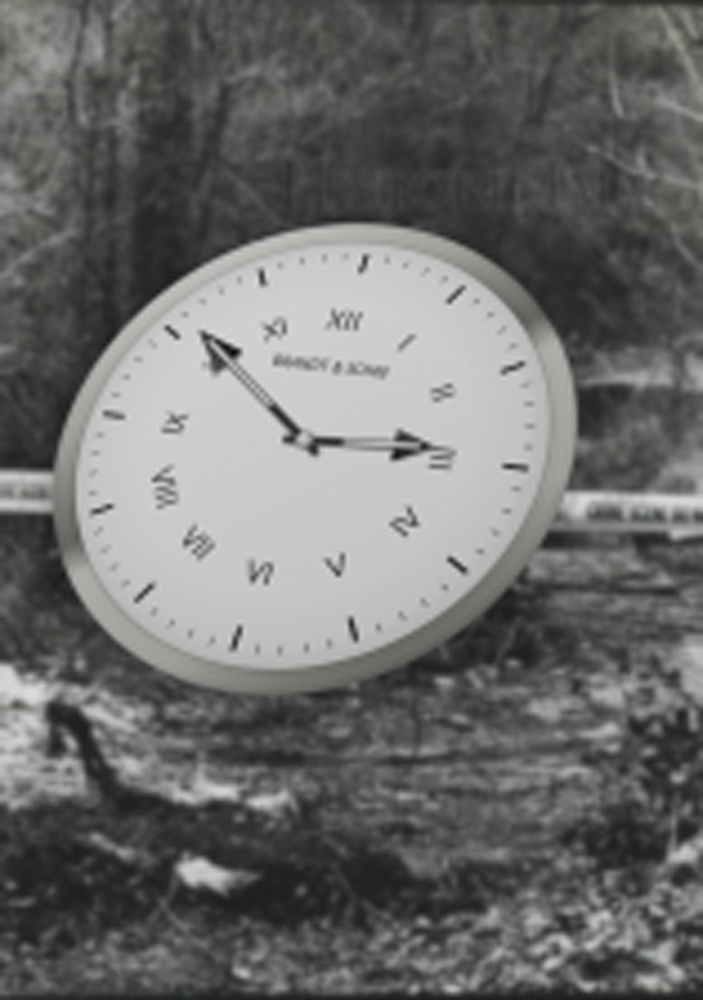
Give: 2h51
